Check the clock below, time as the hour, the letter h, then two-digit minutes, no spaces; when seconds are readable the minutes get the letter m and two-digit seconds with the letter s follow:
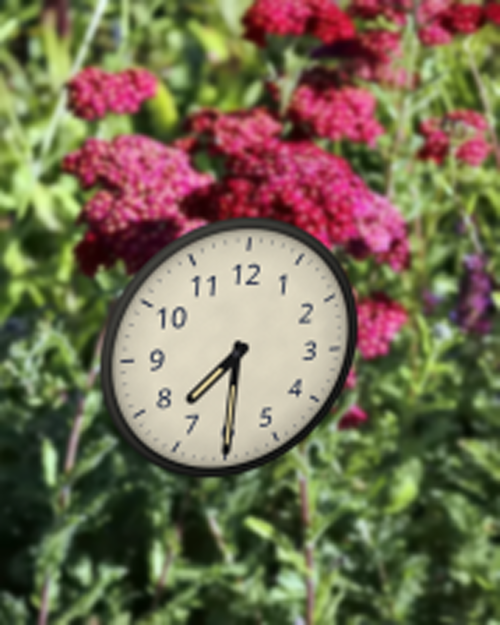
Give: 7h30
